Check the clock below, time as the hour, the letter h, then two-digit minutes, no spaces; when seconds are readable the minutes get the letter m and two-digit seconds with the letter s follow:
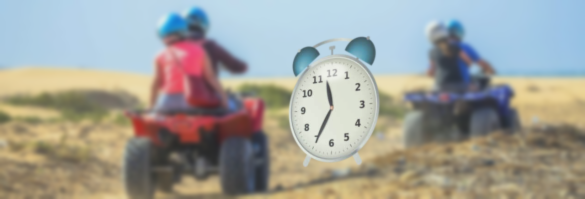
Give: 11h35
